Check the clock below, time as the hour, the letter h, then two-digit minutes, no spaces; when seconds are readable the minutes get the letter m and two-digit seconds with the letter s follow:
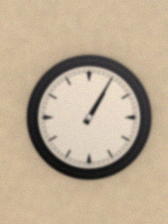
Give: 1h05
